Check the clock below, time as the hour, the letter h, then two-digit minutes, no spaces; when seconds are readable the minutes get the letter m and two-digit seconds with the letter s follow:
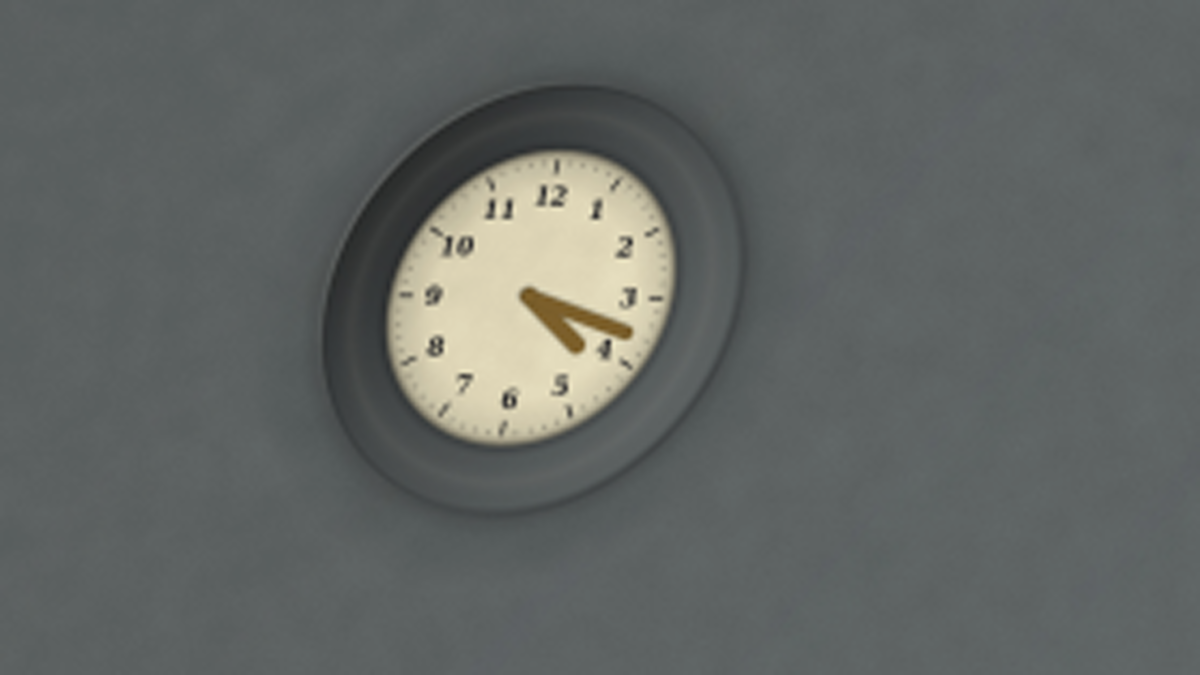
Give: 4h18
